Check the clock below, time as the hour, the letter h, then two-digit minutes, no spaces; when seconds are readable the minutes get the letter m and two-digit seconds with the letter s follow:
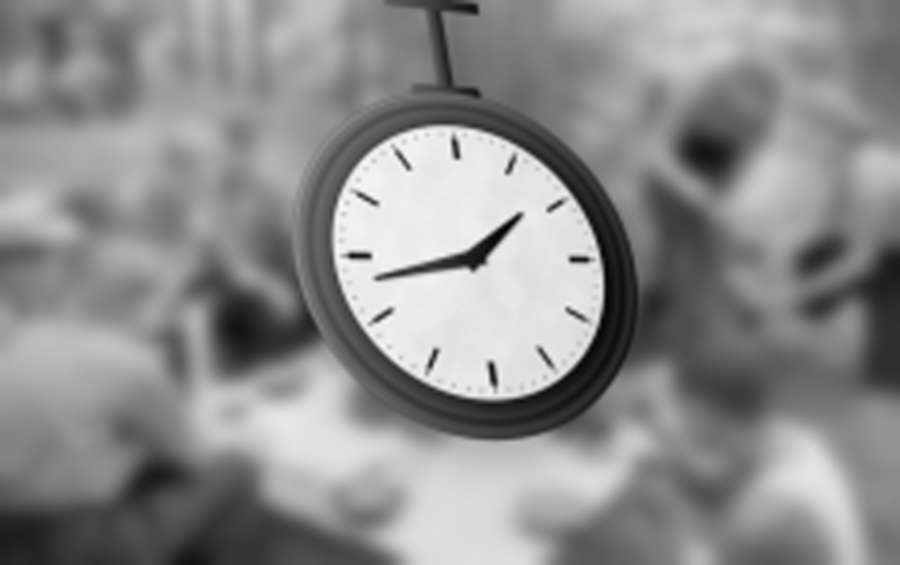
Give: 1h43
